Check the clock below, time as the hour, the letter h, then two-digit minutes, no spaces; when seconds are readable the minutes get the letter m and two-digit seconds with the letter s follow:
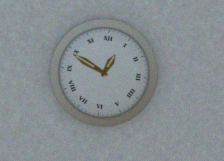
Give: 12h49
